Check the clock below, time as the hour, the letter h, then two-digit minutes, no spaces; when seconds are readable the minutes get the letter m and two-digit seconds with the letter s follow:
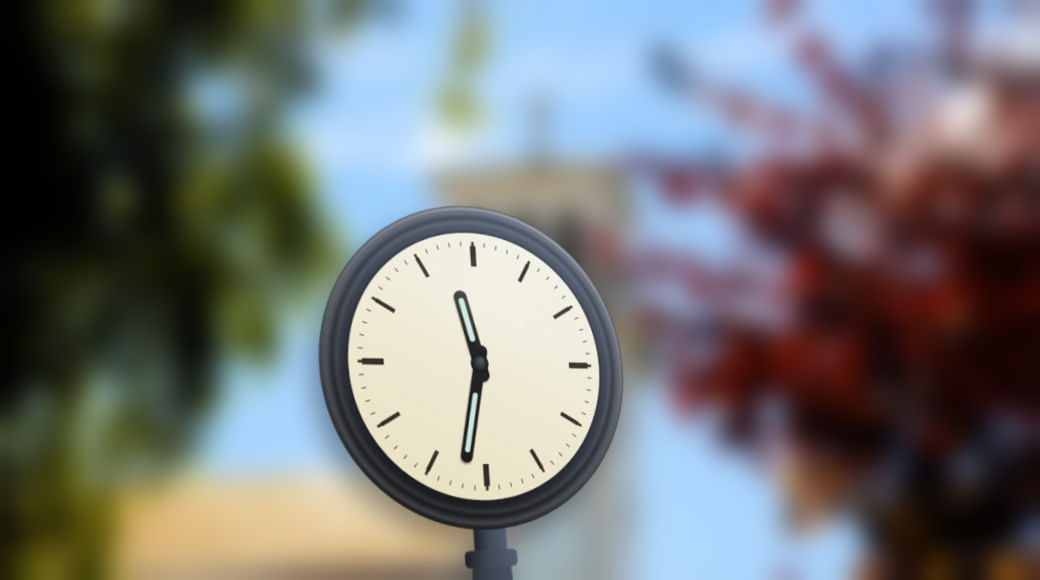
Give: 11h32
